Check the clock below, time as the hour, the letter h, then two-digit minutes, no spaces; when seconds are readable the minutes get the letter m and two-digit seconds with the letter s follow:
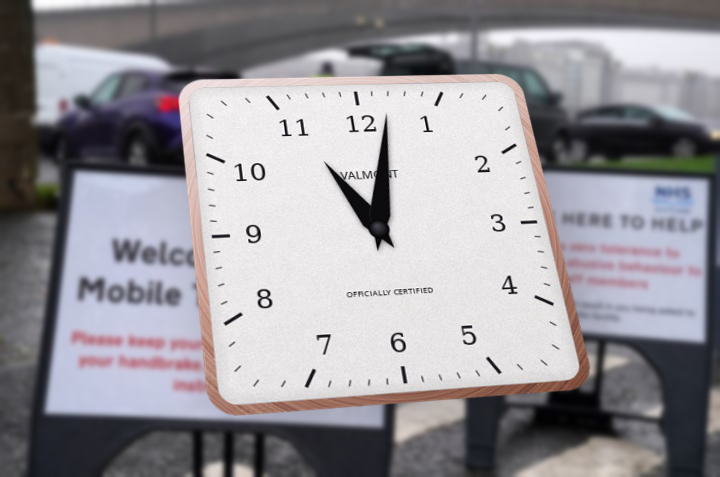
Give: 11h02
